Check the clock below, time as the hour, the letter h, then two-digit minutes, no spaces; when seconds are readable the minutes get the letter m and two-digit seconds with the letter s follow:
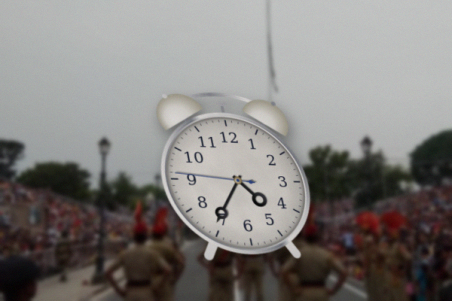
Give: 4h35m46s
